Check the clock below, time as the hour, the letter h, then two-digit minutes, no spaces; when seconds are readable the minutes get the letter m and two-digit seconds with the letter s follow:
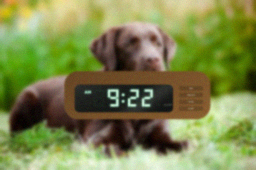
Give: 9h22
